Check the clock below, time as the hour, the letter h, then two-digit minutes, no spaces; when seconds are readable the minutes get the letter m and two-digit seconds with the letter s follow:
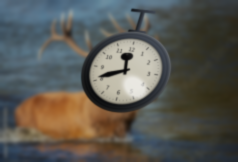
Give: 11h41
